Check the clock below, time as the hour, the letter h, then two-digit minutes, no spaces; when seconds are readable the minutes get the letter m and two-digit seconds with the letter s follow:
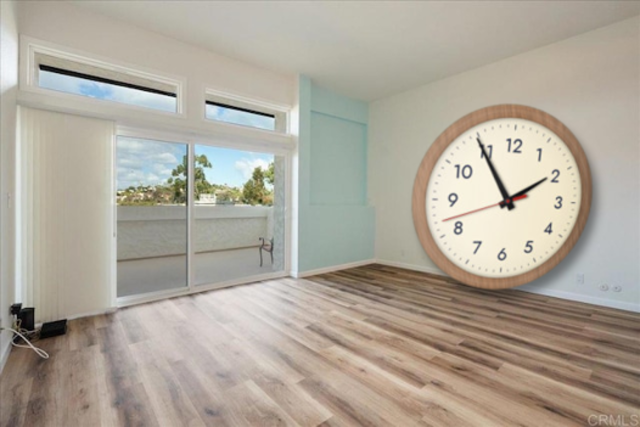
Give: 1h54m42s
